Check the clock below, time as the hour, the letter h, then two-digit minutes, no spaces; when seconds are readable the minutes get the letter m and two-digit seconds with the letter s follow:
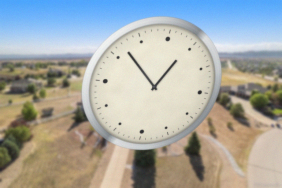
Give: 12h52
